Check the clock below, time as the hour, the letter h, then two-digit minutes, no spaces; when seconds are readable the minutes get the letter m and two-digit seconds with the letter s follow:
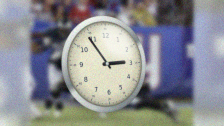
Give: 2h54
